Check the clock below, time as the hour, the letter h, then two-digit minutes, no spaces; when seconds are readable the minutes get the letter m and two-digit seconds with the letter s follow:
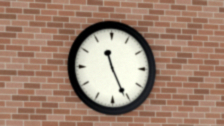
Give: 11h26
